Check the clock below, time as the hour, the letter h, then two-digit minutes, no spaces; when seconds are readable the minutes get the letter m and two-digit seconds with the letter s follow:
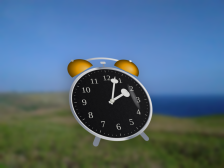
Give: 2h03
